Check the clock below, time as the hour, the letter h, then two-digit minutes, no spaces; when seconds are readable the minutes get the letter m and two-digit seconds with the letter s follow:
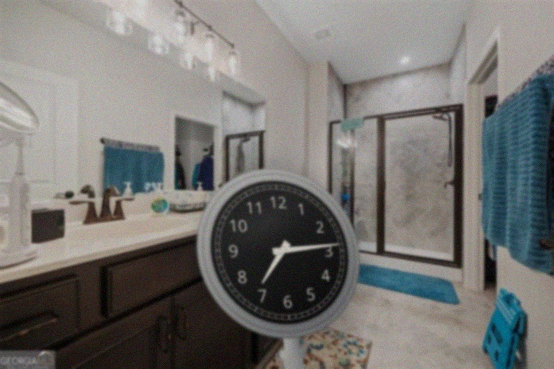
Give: 7h14
